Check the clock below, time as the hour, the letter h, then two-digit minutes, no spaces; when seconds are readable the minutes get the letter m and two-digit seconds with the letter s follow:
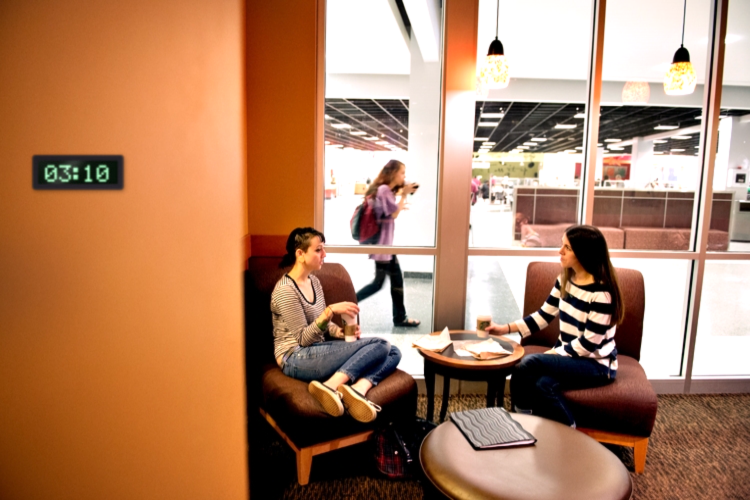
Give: 3h10
